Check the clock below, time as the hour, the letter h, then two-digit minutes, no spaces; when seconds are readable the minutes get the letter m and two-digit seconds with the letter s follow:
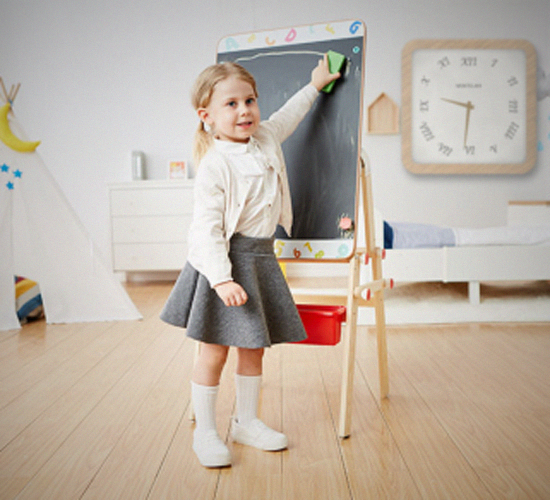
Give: 9h31
